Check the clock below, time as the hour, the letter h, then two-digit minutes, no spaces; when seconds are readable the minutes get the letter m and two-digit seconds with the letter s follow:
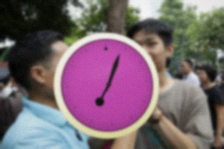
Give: 7h04
